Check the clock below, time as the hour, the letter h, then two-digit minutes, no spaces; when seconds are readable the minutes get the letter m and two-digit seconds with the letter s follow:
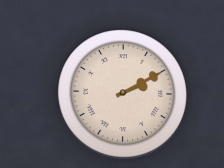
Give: 2h10
